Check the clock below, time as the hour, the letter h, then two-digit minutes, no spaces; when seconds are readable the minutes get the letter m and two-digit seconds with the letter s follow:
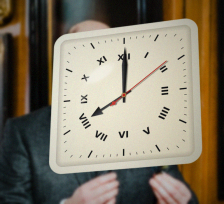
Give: 8h00m09s
